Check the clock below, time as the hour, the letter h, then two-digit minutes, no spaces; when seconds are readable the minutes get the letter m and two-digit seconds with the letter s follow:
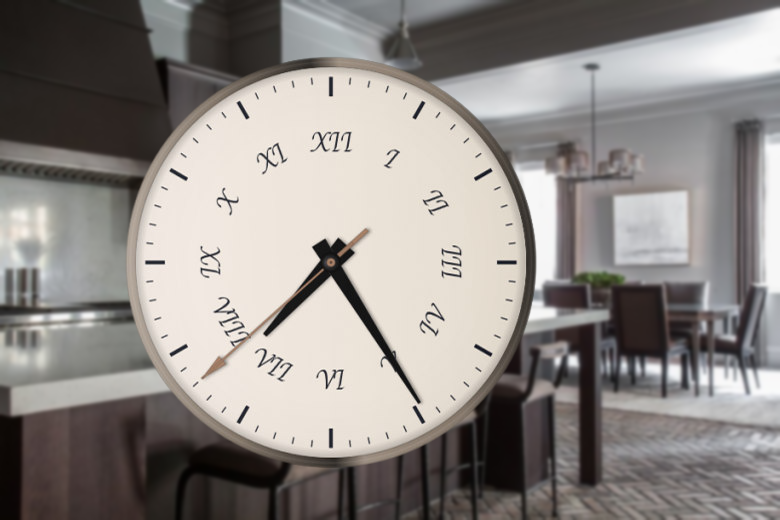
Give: 7h24m38s
